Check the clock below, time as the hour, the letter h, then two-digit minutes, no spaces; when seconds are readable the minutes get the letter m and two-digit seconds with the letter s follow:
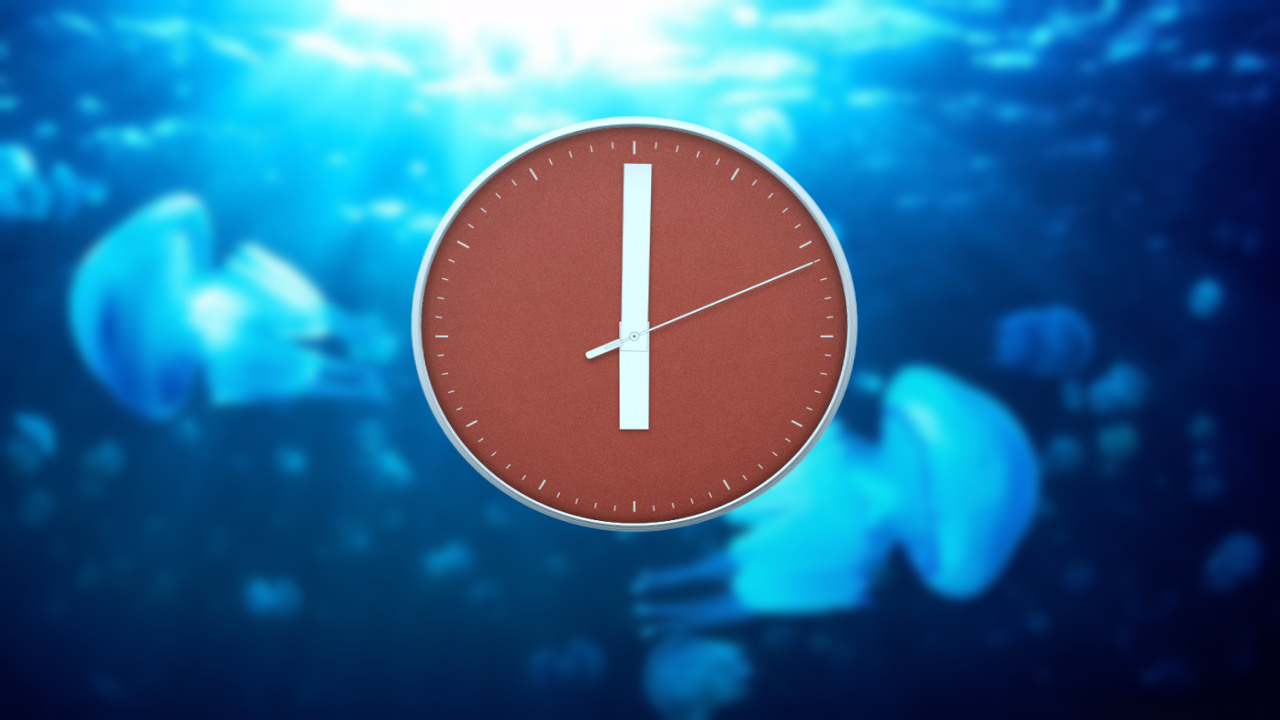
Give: 6h00m11s
